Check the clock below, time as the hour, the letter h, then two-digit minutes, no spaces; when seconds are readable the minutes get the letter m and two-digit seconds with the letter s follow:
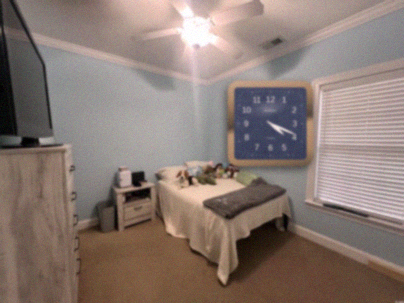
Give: 4h19
